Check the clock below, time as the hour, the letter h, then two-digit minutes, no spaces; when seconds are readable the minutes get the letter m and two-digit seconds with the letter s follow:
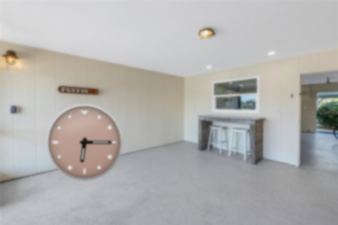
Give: 6h15
